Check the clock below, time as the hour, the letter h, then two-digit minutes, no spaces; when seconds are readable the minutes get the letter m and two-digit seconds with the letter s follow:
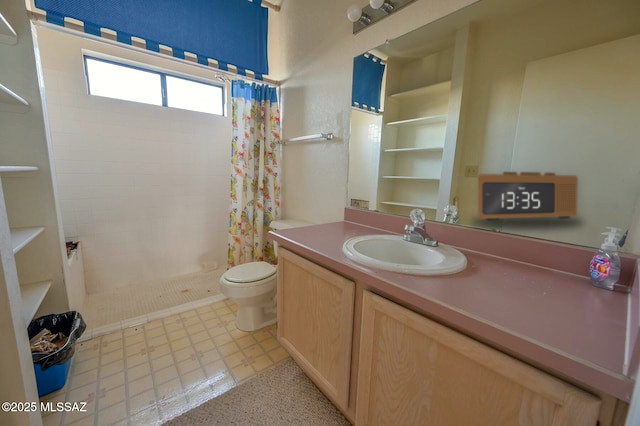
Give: 13h35
